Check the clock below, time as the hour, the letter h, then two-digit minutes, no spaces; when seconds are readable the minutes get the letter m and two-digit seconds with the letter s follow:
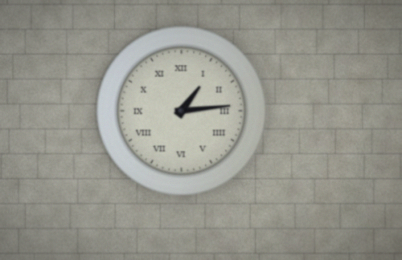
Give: 1h14
